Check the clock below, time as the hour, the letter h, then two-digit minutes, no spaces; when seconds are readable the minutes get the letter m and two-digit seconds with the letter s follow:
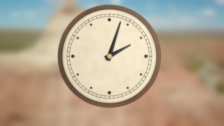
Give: 2h03
